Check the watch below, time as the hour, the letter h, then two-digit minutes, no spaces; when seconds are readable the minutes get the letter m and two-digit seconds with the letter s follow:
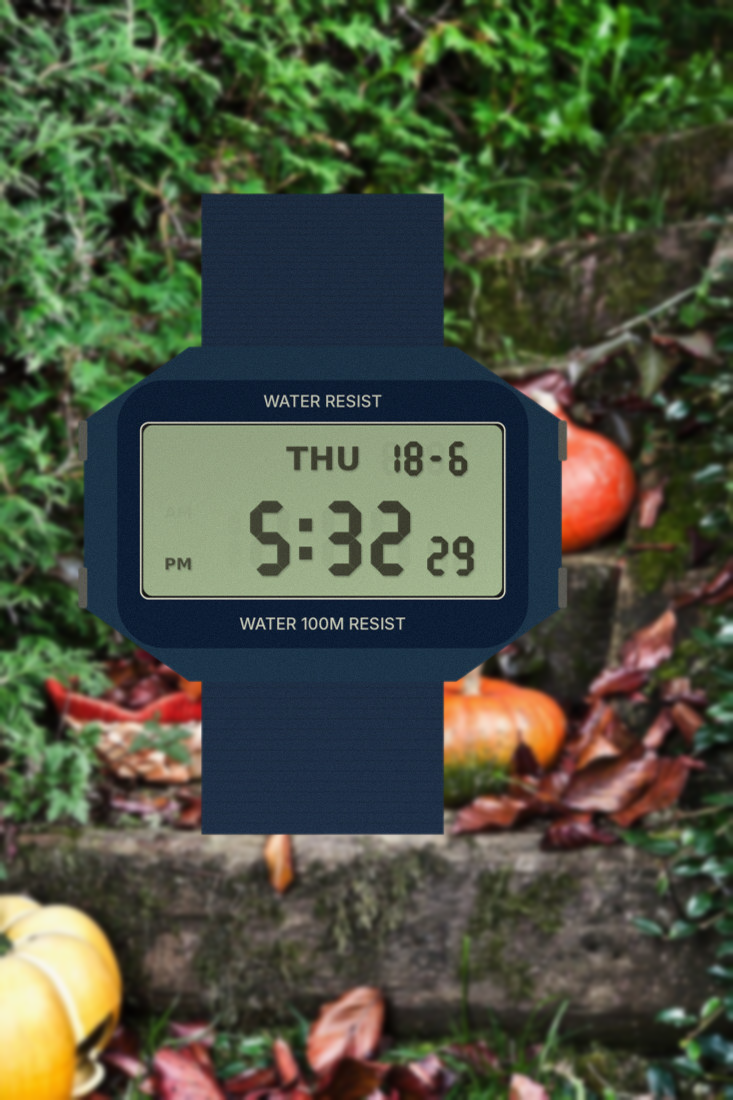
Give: 5h32m29s
